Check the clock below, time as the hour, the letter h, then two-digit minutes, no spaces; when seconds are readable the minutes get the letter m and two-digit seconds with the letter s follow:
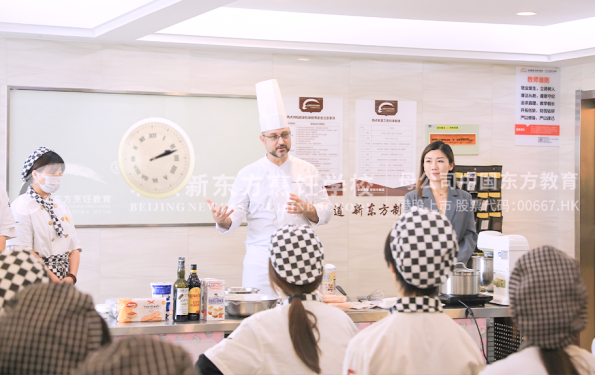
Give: 2h12
